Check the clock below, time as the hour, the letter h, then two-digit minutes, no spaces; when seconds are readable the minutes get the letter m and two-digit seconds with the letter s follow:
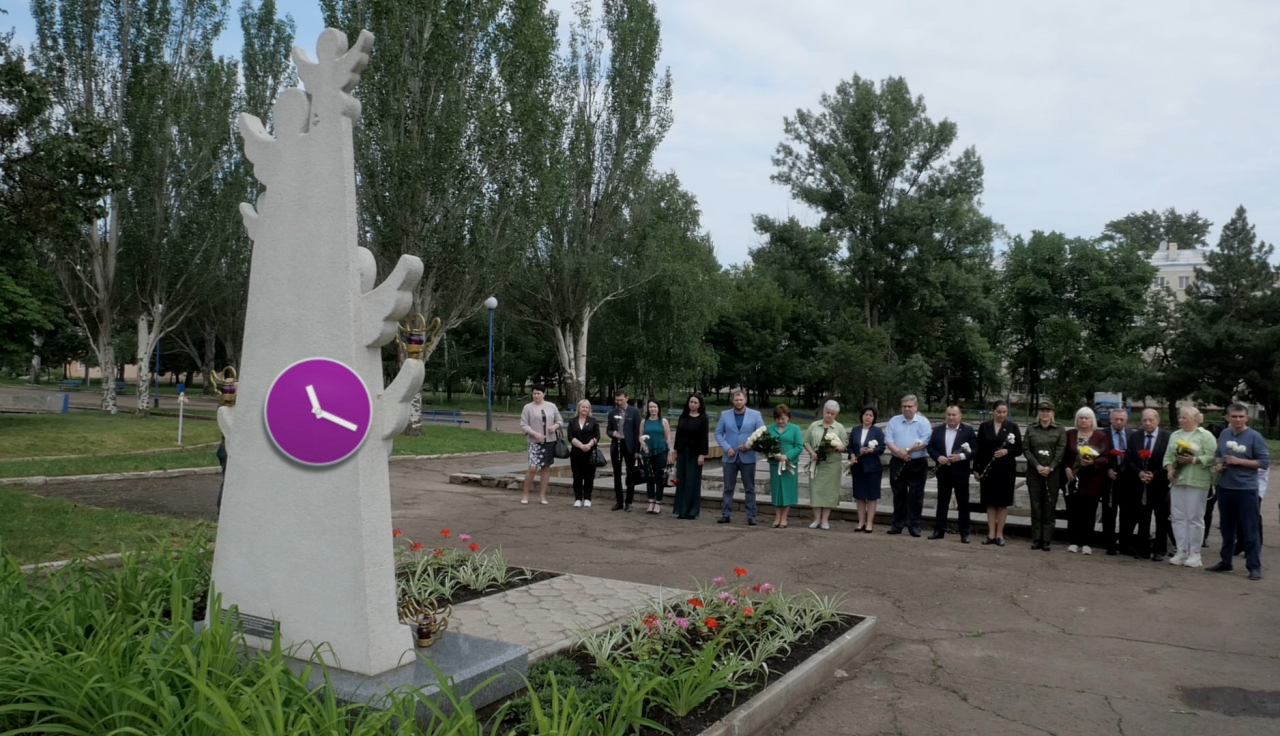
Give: 11h19
